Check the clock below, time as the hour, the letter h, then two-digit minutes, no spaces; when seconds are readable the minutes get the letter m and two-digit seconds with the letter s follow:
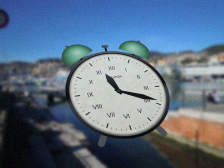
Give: 11h19
